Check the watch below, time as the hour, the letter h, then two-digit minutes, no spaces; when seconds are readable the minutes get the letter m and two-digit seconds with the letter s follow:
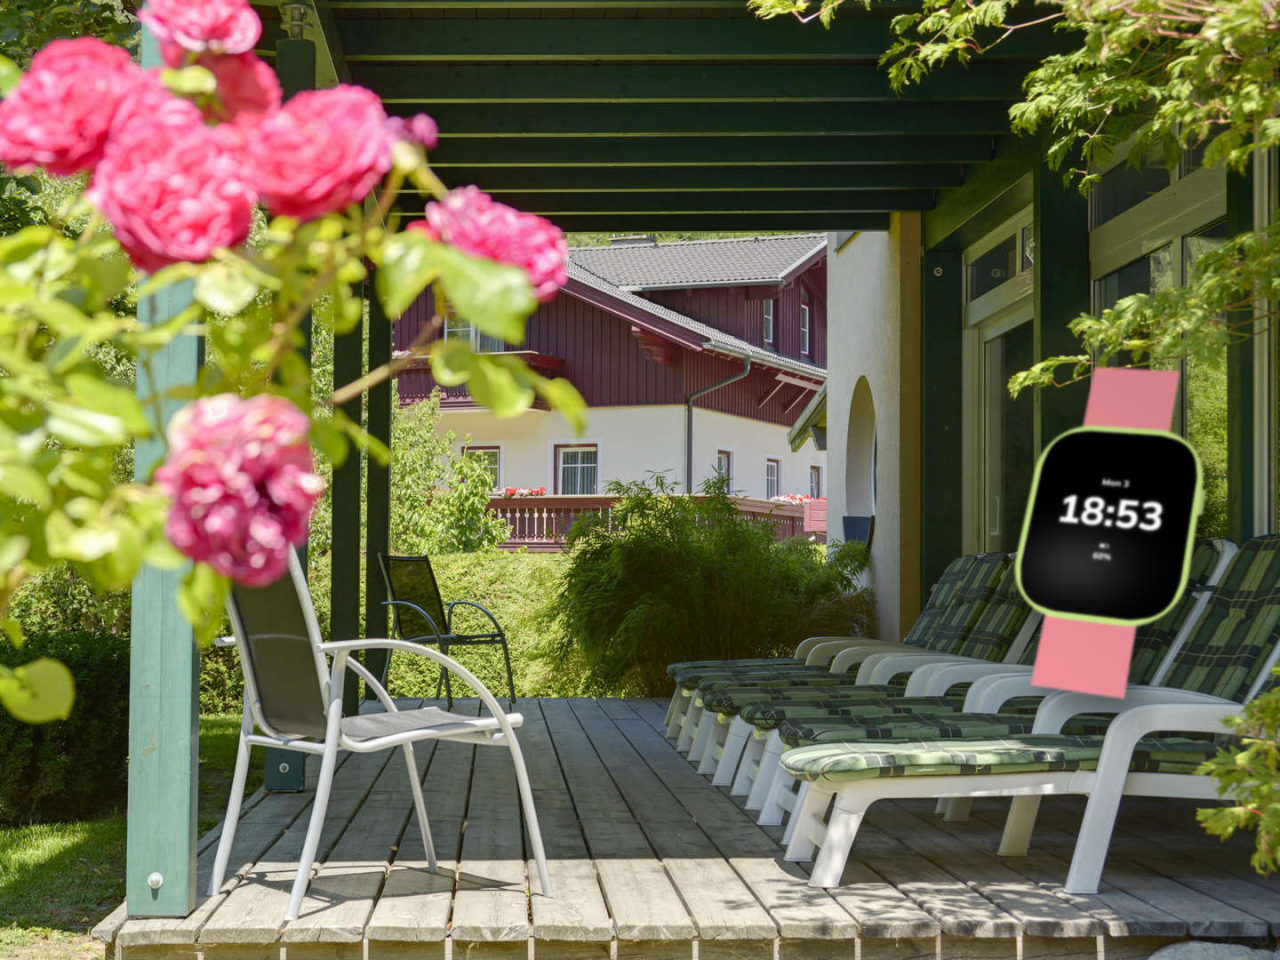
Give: 18h53
